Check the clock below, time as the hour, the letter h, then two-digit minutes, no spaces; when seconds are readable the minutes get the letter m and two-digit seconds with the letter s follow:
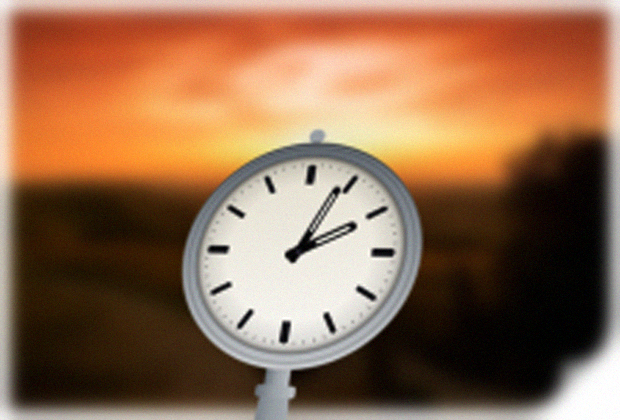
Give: 2h04
